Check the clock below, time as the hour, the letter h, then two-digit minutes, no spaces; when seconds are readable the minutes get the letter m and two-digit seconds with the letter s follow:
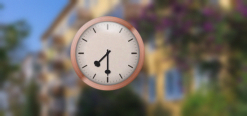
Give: 7h30
